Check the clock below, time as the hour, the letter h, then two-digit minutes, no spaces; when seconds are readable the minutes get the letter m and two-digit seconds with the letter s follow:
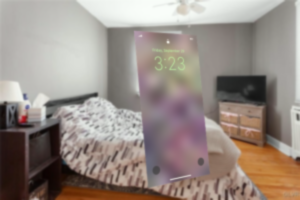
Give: 3h23
